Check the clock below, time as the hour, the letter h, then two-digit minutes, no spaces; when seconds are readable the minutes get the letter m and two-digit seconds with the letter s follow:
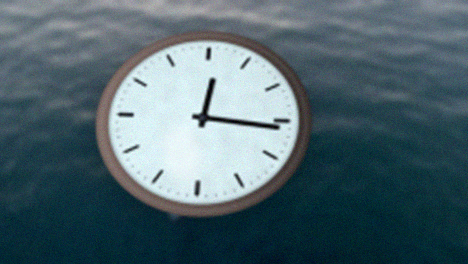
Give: 12h16
